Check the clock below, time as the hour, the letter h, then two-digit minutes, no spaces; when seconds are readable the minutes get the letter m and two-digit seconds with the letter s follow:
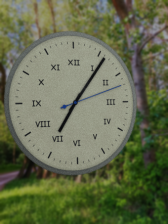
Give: 7h06m12s
